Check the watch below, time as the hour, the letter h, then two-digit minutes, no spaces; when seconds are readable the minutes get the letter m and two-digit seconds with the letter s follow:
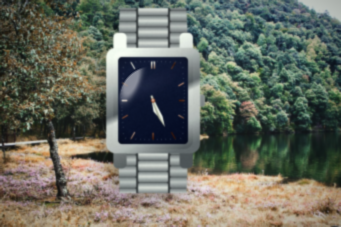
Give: 5h26
